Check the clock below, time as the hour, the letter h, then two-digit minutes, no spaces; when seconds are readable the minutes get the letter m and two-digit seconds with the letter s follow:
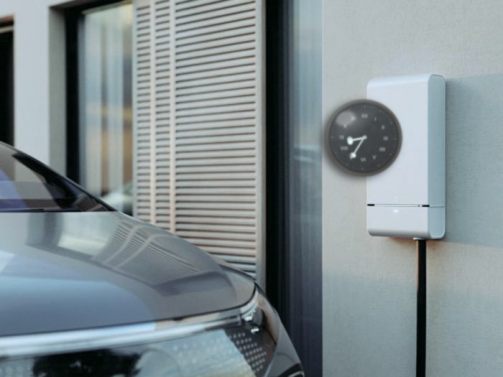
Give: 8h35
